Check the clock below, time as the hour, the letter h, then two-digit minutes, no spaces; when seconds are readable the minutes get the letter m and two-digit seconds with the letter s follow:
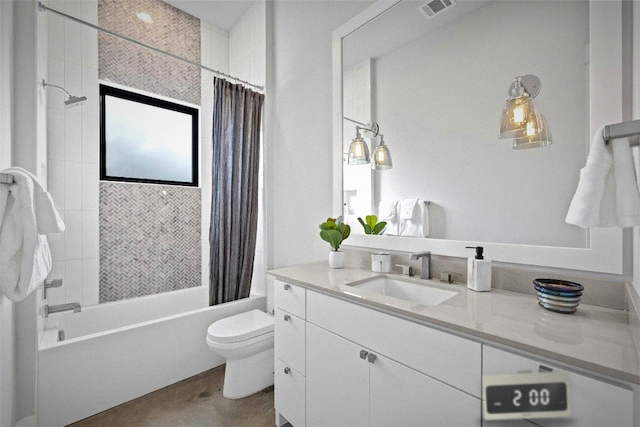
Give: 2h00
